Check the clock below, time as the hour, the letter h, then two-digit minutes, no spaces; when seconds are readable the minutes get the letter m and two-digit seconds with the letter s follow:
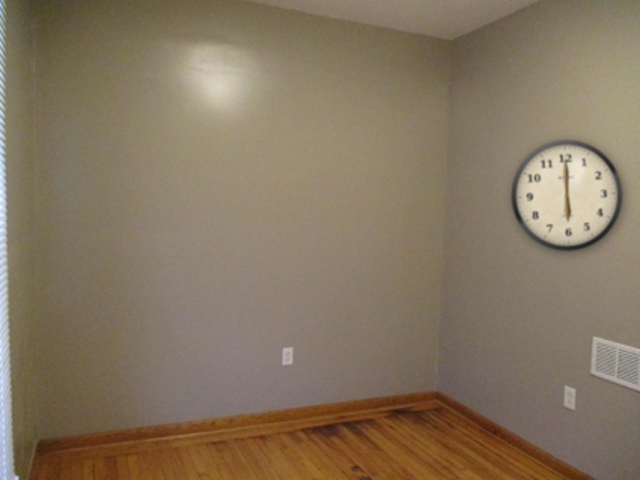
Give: 6h00
